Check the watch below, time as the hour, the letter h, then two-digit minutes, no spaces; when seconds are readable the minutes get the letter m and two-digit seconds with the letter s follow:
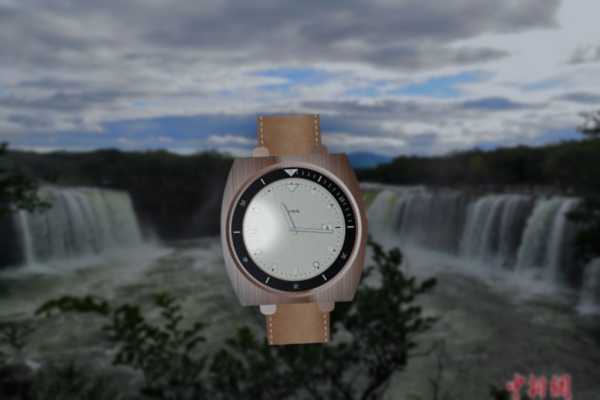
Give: 11h16
